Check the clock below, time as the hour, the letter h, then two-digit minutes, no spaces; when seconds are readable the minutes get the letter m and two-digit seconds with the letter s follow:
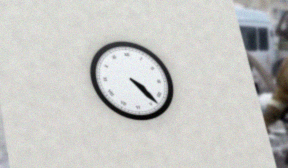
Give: 4h23
